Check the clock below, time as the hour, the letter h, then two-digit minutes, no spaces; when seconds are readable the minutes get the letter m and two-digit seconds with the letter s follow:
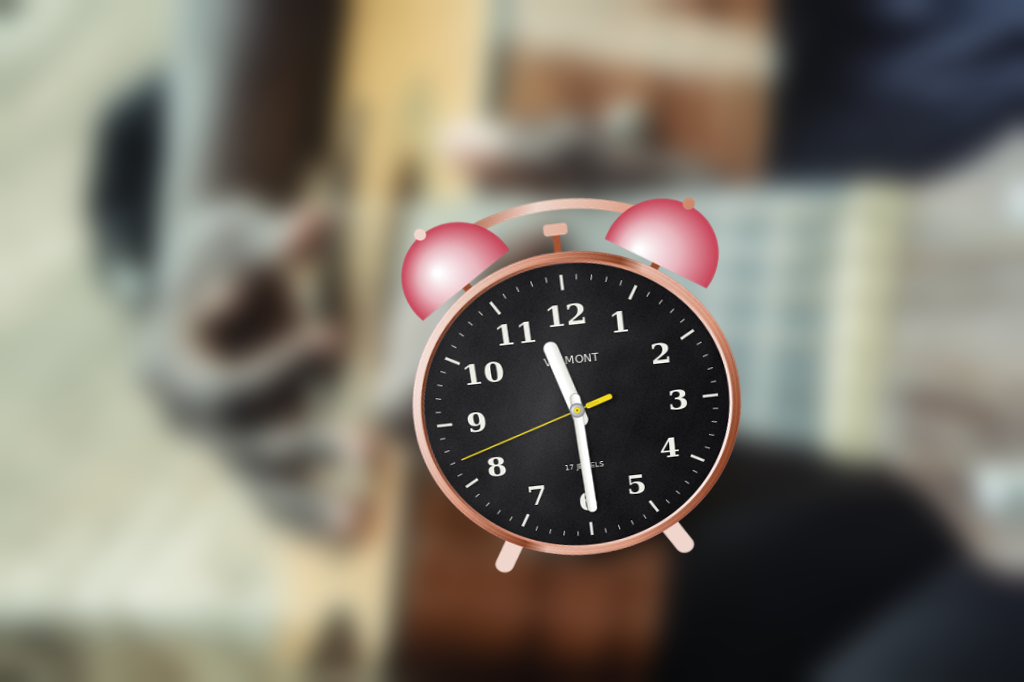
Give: 11h29m42s
